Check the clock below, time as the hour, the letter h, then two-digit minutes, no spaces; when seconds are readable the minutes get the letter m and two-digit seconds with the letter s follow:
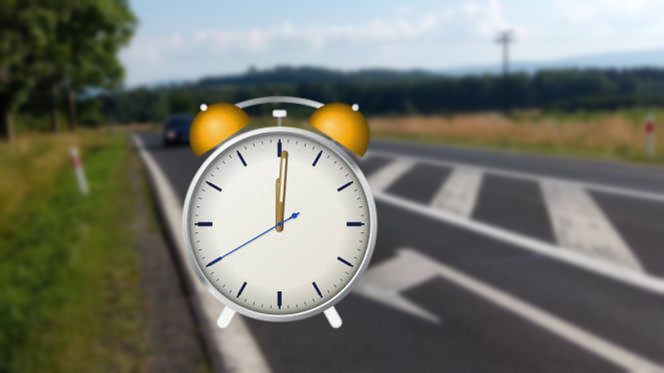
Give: 12h00m40s
